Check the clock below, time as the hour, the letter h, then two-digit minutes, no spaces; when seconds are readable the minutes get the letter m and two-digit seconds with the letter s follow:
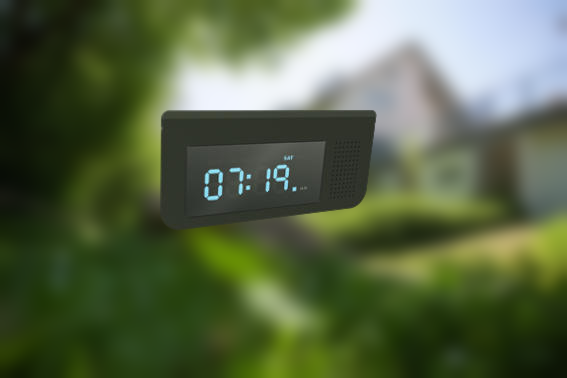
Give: 7h19
